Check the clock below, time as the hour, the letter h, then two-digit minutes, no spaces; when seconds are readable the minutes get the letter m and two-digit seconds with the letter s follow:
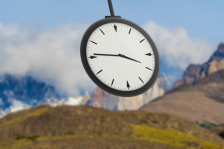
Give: 3h46
